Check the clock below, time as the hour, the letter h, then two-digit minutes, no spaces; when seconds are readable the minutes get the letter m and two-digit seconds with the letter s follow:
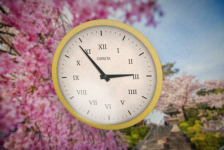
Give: 2h54
